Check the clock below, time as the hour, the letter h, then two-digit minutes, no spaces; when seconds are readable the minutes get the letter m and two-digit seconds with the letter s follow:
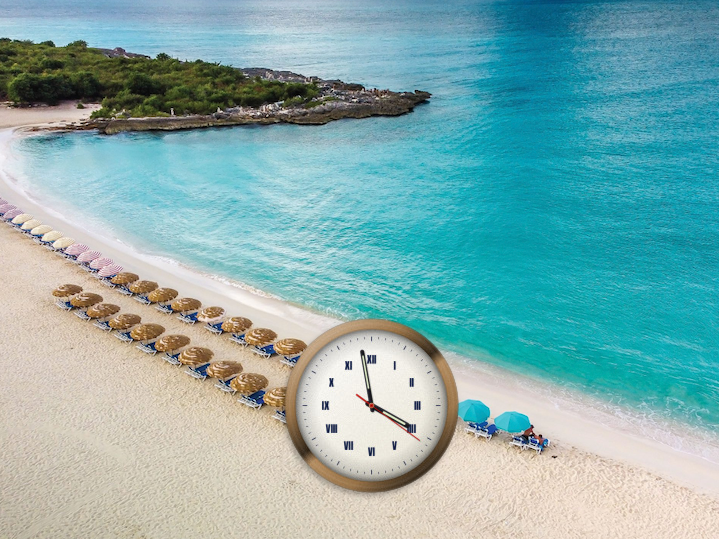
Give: 3h58m21s
